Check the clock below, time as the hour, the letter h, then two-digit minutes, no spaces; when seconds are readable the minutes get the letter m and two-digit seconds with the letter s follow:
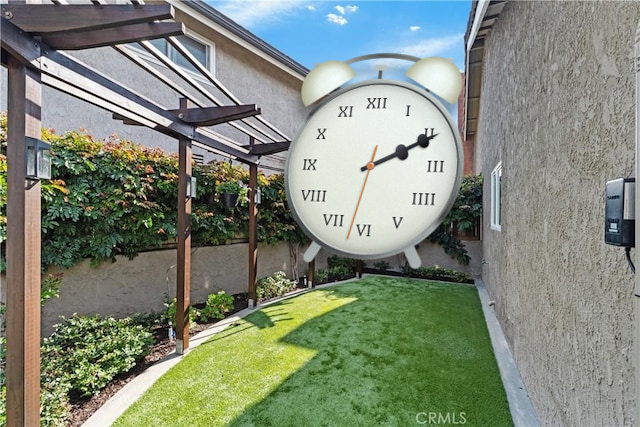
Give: 2h10m32s
